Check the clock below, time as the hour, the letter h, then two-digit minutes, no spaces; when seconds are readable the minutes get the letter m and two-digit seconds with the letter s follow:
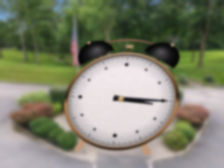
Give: 3h15
